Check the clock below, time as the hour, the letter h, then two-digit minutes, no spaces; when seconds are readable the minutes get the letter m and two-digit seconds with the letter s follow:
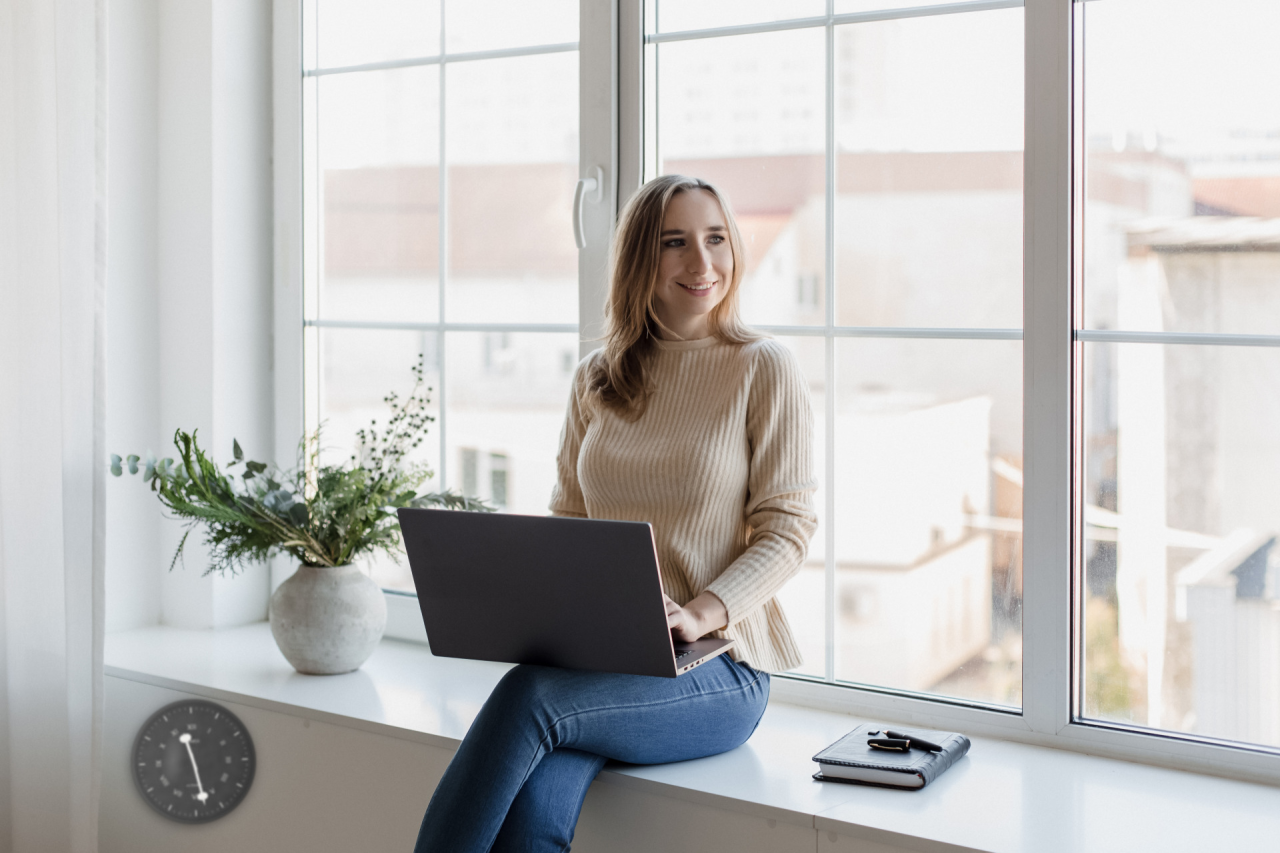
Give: 11h28
